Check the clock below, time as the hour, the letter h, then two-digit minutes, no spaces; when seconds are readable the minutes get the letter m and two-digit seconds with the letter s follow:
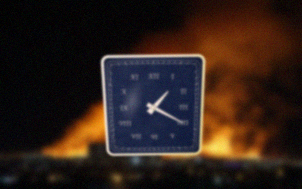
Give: 1h20
